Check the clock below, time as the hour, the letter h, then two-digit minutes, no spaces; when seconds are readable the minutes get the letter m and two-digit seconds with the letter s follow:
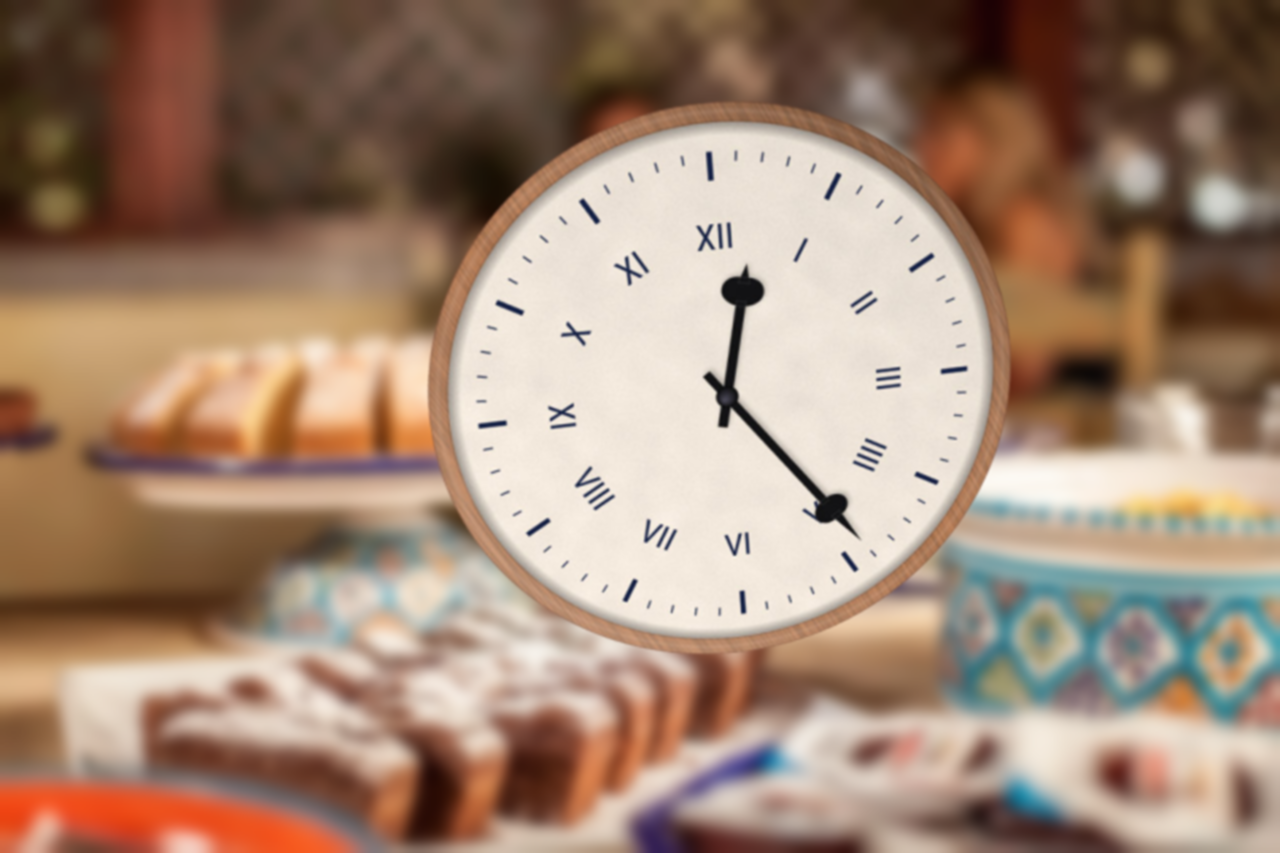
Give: 12h24
